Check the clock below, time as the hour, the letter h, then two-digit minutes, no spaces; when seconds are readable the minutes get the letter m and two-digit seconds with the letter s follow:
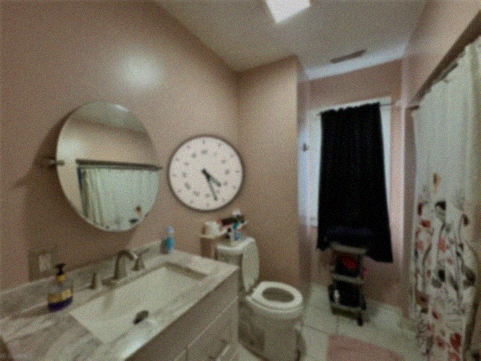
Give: 4h27
